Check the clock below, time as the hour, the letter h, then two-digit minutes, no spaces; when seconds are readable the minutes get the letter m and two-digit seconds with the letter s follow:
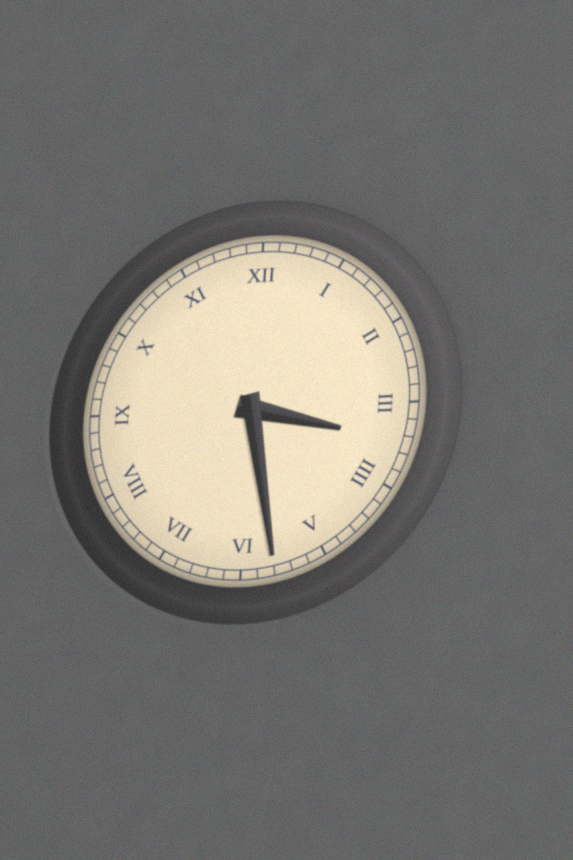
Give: 3h28
